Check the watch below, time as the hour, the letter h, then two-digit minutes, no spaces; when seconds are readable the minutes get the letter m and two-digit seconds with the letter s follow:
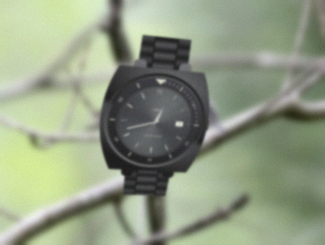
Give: 12h42
